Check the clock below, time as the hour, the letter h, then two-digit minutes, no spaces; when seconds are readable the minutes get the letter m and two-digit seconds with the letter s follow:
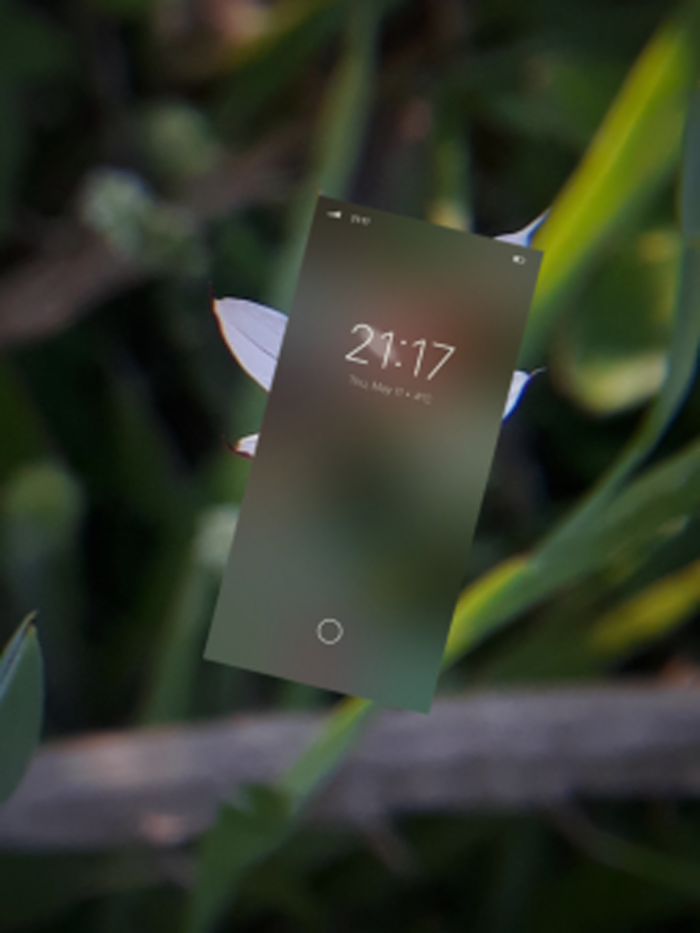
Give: 21h17
